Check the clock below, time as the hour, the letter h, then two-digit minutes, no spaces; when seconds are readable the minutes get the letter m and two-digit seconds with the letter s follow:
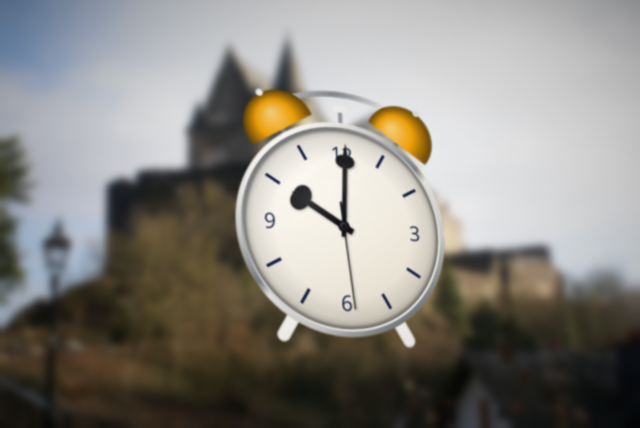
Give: 10h00m29s
